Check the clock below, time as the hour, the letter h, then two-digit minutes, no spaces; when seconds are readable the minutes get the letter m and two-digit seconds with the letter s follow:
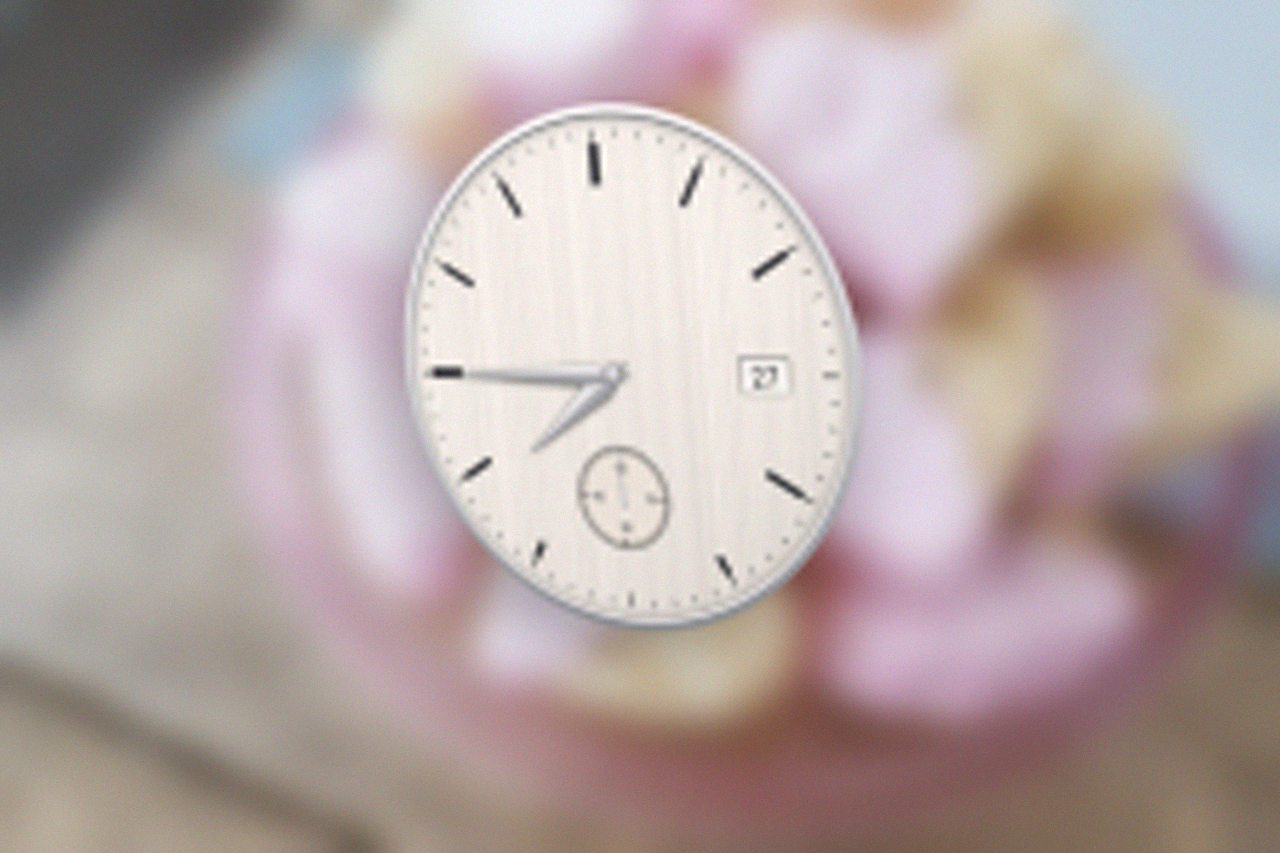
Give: 7h45
